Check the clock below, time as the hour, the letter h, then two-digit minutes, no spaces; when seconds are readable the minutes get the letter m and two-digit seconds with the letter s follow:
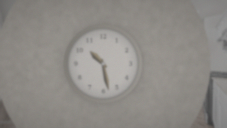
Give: 10h28
